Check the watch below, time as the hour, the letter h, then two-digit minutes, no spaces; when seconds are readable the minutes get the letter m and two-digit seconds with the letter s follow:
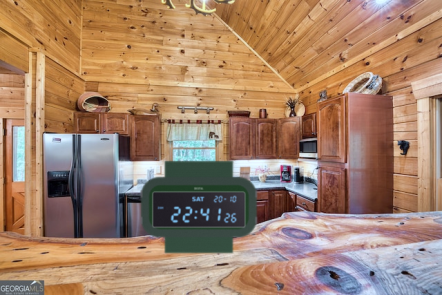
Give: 22h41m26s
